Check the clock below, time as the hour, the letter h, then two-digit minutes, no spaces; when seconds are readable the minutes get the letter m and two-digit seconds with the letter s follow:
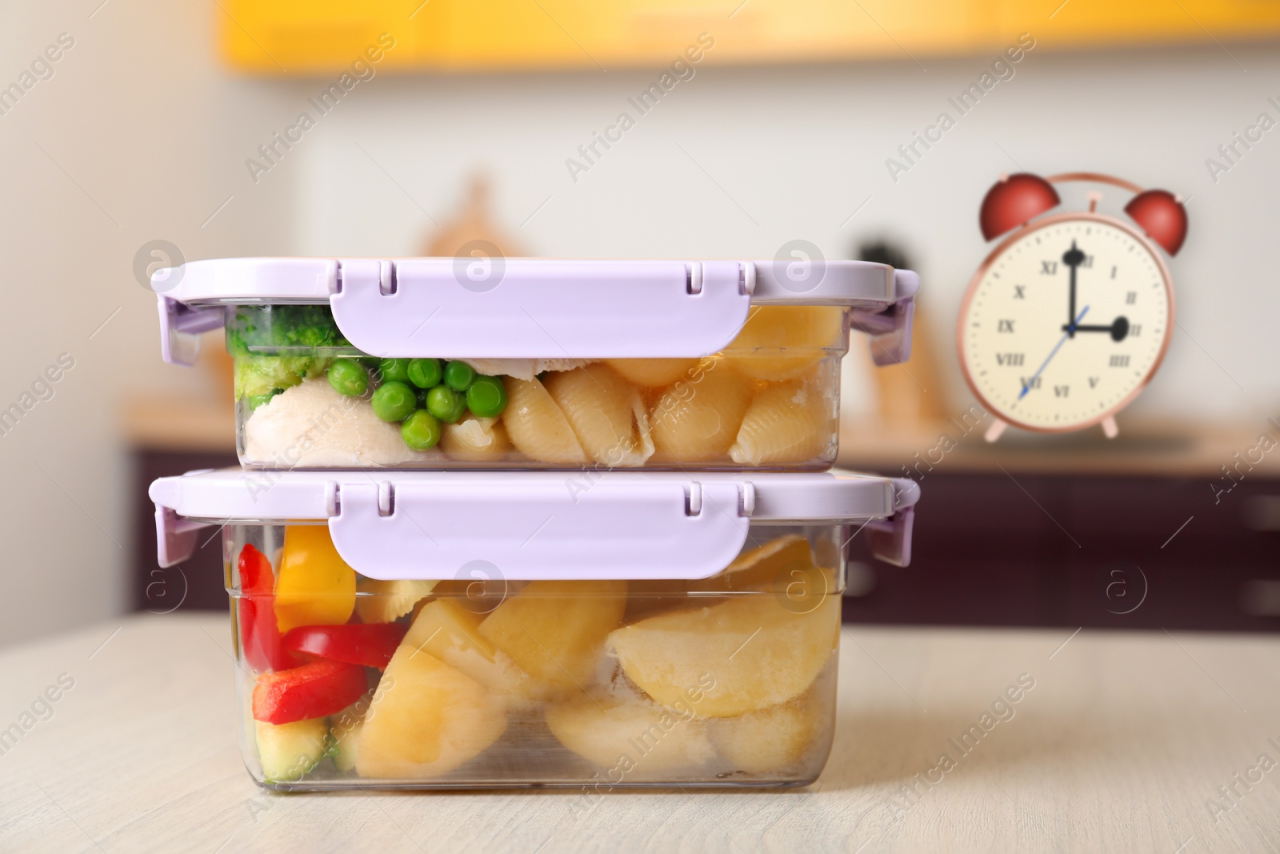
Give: 2h58m35s
